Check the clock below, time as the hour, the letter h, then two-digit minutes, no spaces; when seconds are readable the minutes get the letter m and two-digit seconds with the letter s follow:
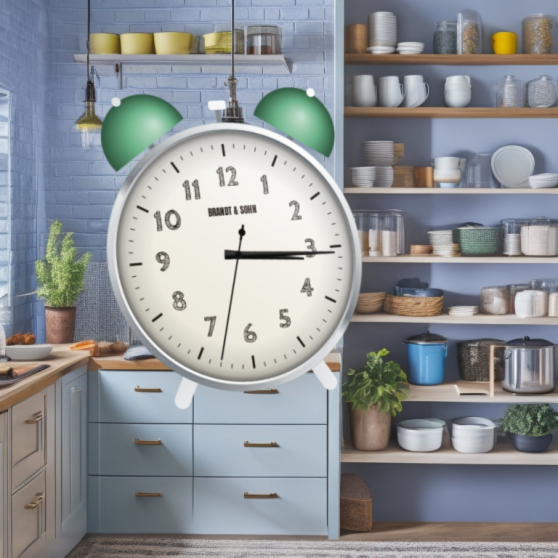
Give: 3h15m33s
